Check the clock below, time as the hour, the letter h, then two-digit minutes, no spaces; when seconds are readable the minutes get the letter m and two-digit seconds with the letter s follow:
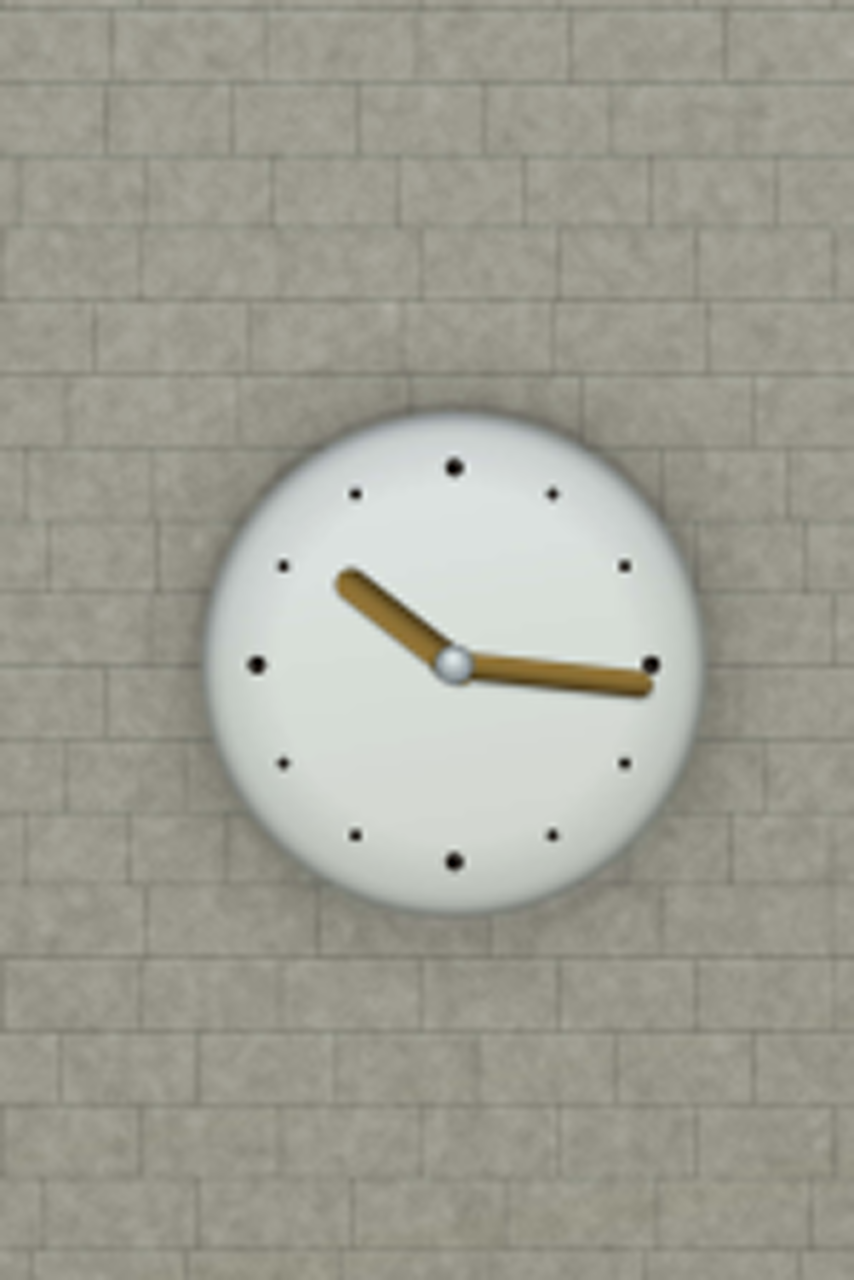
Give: 10h16
